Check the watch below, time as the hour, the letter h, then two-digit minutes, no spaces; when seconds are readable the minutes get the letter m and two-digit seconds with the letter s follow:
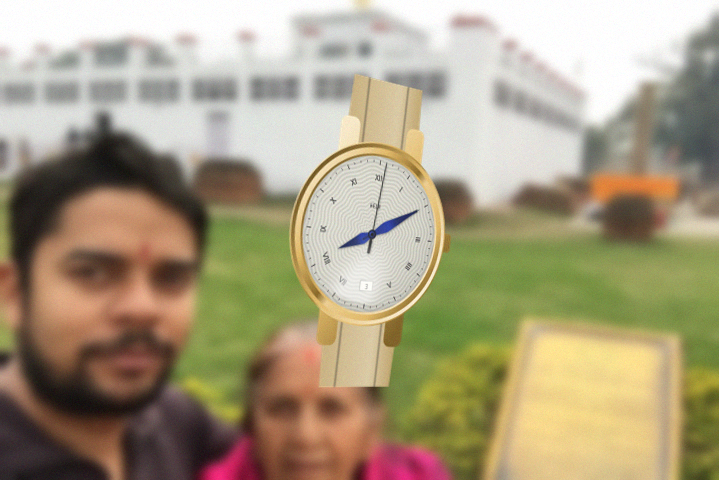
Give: 8h10m01s
